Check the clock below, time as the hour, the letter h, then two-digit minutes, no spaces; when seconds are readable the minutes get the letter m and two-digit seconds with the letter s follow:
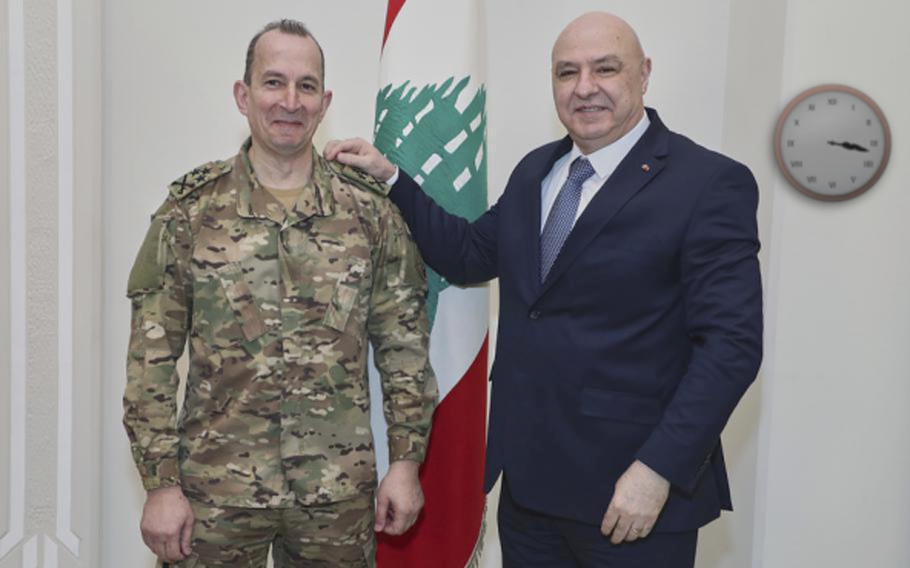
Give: 3h17
